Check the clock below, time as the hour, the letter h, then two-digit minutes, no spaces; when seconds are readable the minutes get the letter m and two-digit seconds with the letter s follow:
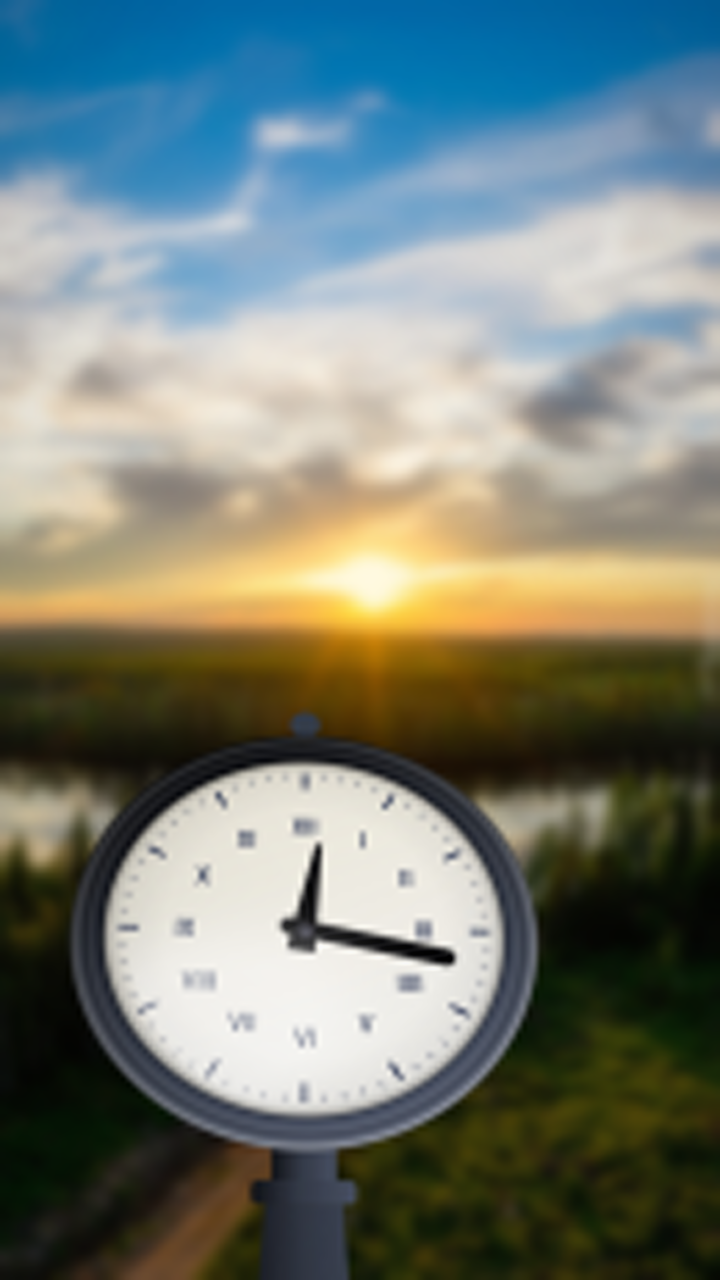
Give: 12h17
